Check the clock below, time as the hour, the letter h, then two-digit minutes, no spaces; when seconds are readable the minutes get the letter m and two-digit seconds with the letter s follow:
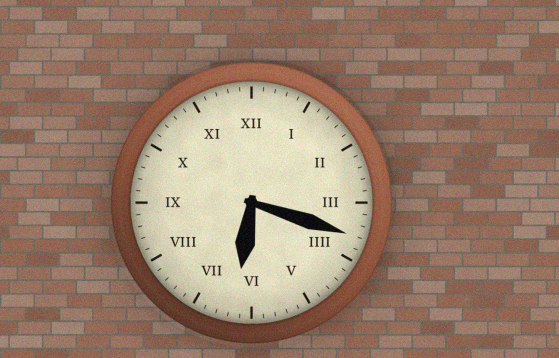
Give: 6h18
